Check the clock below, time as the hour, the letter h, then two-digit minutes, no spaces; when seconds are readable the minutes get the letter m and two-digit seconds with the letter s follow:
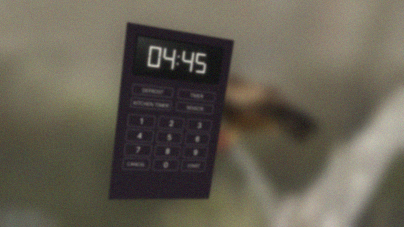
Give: 4h45
